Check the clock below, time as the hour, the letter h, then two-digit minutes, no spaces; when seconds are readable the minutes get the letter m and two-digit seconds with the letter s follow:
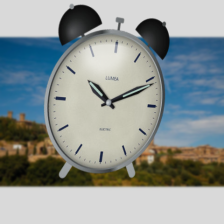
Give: 10h11
